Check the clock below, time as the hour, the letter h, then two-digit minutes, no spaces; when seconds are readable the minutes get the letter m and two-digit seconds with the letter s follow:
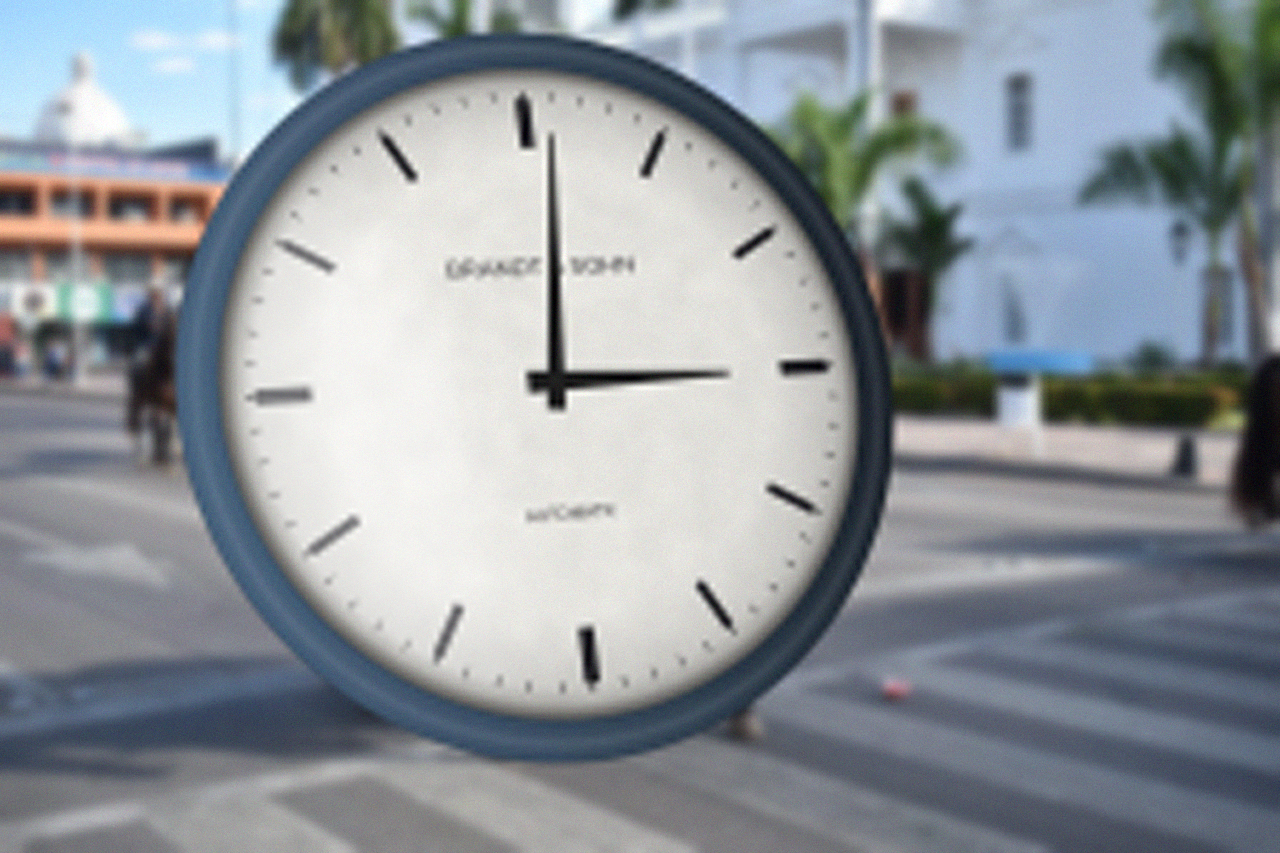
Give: 3h01
